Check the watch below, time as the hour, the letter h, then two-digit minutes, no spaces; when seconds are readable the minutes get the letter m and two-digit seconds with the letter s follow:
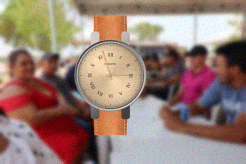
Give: 2h57
